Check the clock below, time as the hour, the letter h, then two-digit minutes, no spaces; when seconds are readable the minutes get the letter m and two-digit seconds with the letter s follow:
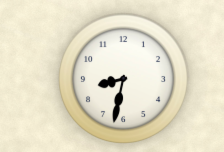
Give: 8h32
